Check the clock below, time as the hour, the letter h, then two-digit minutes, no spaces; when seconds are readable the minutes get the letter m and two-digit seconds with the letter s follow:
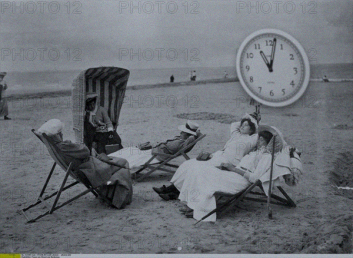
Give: 11h02
